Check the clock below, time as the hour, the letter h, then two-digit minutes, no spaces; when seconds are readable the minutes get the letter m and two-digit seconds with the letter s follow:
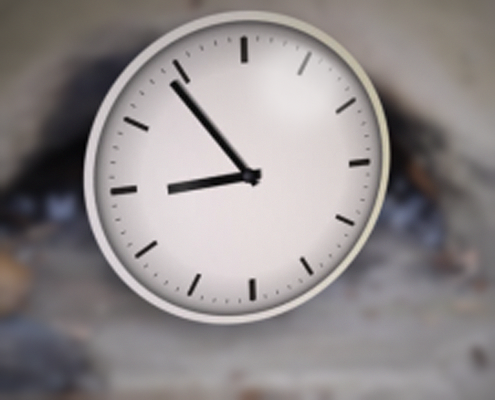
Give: 8h54
